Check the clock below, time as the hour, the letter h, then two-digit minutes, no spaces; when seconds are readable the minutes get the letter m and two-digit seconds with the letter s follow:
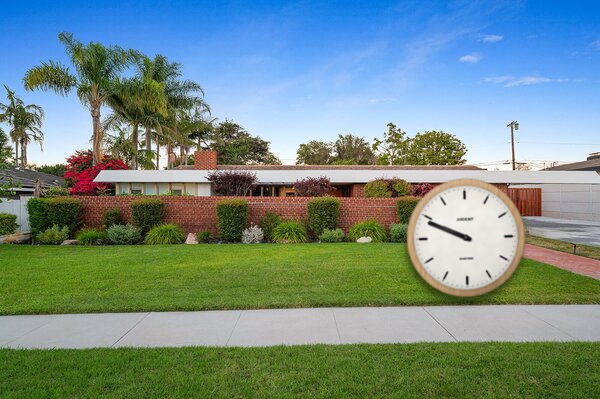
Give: 9h49
